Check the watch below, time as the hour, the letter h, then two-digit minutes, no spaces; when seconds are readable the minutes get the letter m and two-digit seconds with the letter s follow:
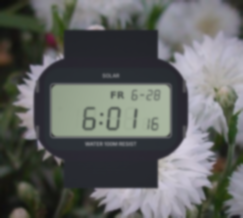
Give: 6h01m16s
